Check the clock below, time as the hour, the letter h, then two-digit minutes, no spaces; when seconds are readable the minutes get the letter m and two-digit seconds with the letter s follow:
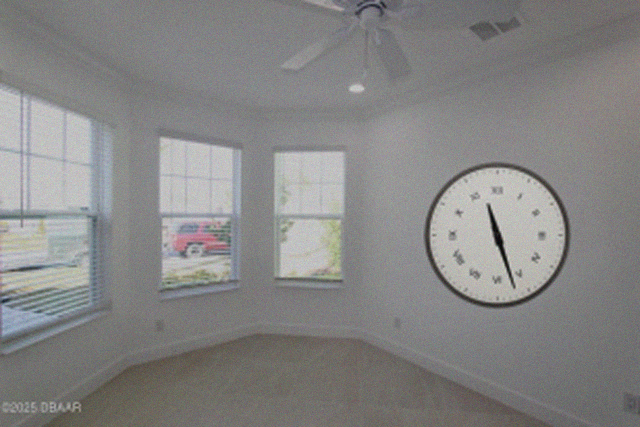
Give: 11h27
